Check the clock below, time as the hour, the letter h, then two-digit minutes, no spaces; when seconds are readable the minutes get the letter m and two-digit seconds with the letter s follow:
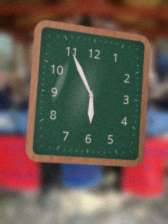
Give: 5h55
